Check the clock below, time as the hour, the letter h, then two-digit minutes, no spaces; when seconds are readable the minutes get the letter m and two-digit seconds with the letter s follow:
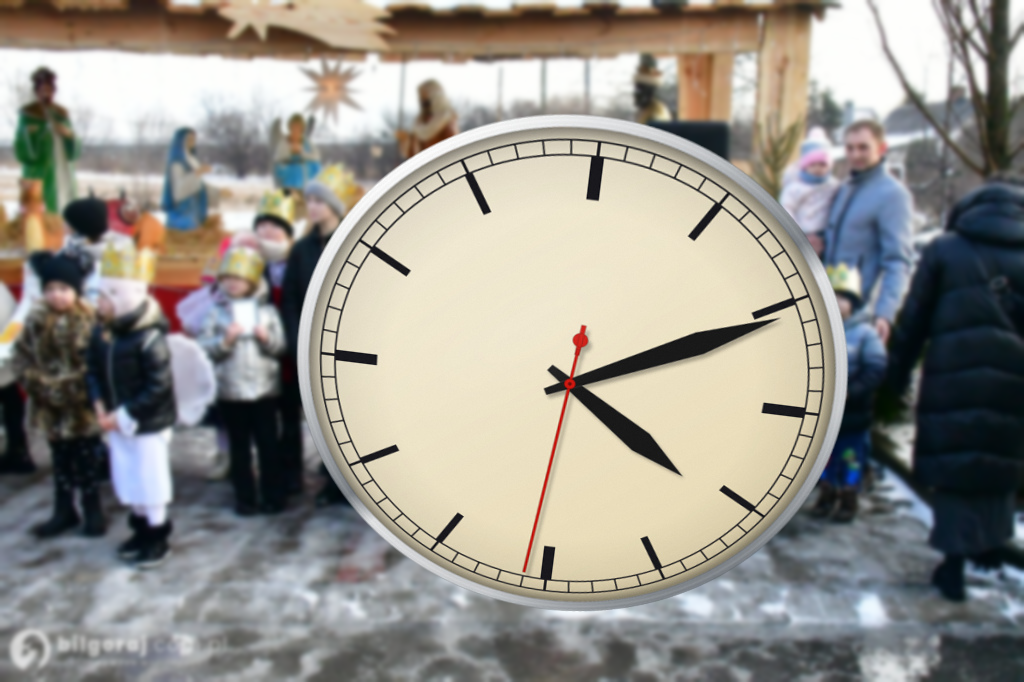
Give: 4h10m31s
